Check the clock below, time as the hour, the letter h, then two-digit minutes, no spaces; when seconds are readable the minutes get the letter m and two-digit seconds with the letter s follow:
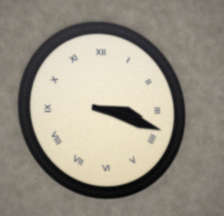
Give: 3h18
